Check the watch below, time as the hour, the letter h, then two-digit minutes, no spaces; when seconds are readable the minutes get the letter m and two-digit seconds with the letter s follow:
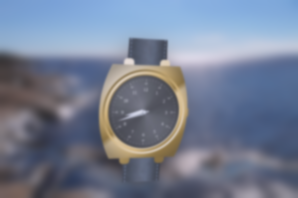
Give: 8h42
